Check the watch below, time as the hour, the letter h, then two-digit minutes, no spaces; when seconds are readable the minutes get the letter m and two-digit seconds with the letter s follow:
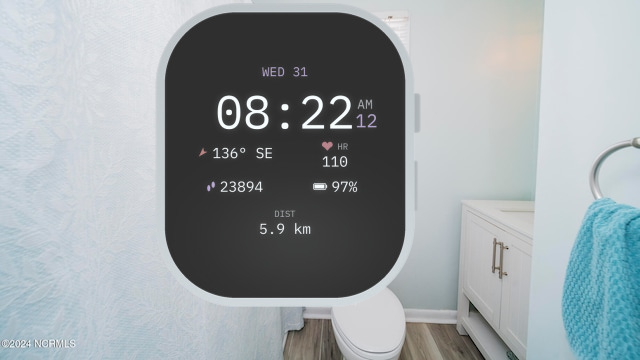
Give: 8h22m12s
